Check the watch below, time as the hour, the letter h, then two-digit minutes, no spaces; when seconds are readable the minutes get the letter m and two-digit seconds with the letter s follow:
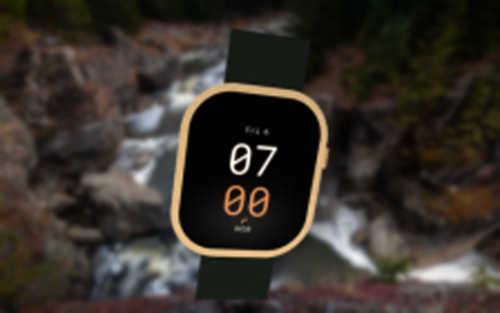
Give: 7h00
